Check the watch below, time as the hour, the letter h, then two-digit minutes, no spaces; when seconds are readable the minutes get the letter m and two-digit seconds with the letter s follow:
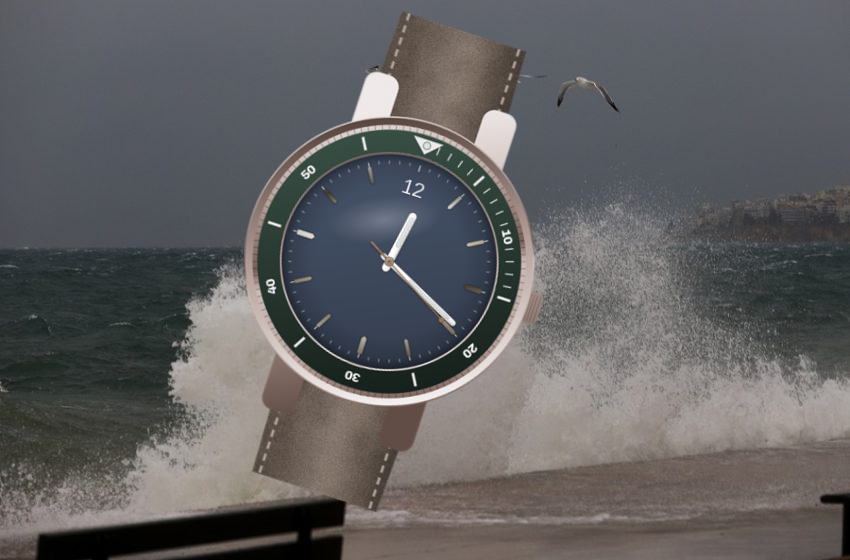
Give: 12h19m20s
